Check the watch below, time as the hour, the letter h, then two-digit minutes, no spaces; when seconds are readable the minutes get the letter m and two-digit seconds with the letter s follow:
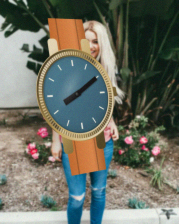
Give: 8h10
